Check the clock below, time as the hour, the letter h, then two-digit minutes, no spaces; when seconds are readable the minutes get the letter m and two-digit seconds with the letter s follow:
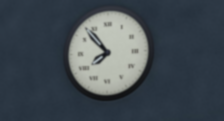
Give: 7h53
